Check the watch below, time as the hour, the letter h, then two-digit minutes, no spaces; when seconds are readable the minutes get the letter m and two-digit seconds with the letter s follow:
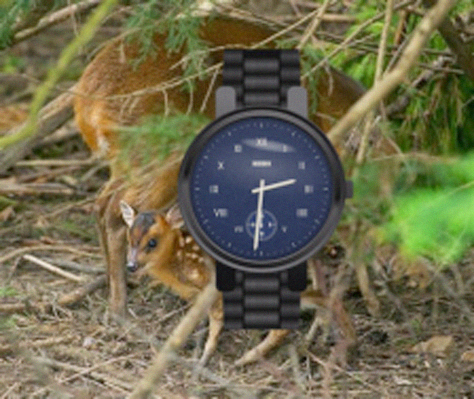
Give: 2h31
